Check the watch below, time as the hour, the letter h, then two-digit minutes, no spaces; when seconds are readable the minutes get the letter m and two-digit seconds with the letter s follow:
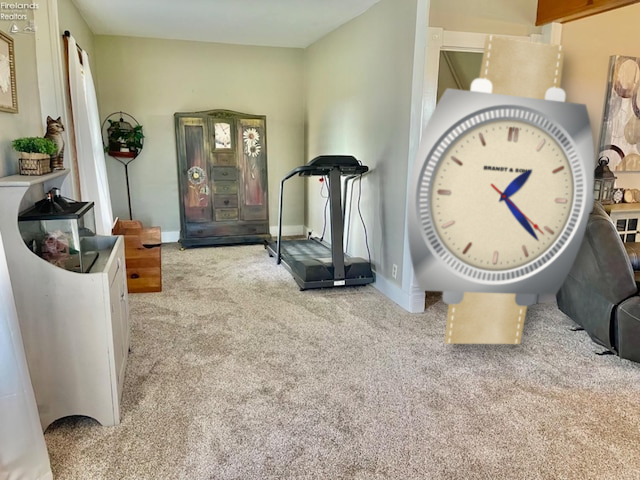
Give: 1h22m21s
